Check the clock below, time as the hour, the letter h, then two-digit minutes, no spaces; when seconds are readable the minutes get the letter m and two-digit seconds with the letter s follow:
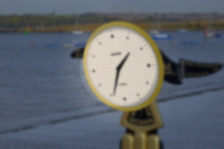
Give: 1h34
